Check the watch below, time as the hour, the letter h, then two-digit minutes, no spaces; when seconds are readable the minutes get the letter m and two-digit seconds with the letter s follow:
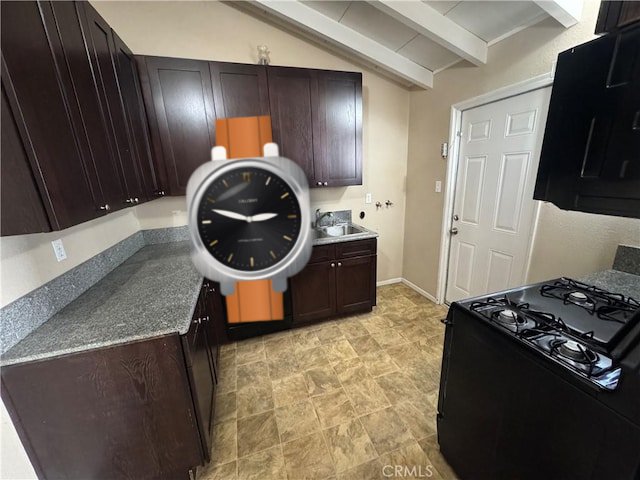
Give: 2h48
